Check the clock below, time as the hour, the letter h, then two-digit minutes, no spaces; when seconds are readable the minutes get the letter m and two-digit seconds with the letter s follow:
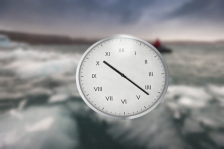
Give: 10h22
